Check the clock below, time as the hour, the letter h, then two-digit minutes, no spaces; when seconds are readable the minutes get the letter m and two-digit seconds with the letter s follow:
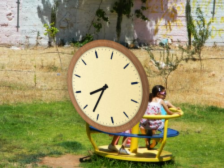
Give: 8h37
